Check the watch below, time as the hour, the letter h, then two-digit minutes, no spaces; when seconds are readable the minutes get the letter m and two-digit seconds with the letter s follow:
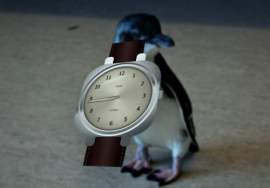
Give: 8h44
